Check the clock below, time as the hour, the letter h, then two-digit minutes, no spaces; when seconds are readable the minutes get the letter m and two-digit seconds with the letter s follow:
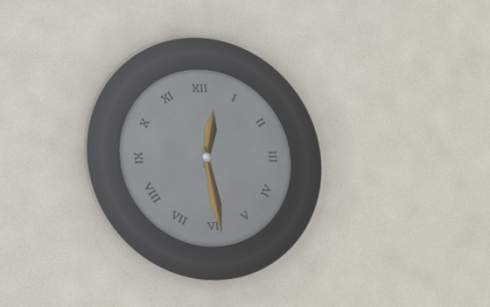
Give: 12h29
